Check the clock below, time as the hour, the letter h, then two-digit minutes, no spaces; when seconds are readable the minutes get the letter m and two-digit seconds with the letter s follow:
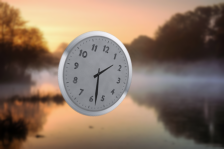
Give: 1h28
